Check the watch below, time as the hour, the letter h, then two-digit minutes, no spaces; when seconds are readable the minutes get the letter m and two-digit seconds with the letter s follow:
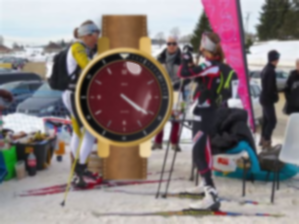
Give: 4h21
